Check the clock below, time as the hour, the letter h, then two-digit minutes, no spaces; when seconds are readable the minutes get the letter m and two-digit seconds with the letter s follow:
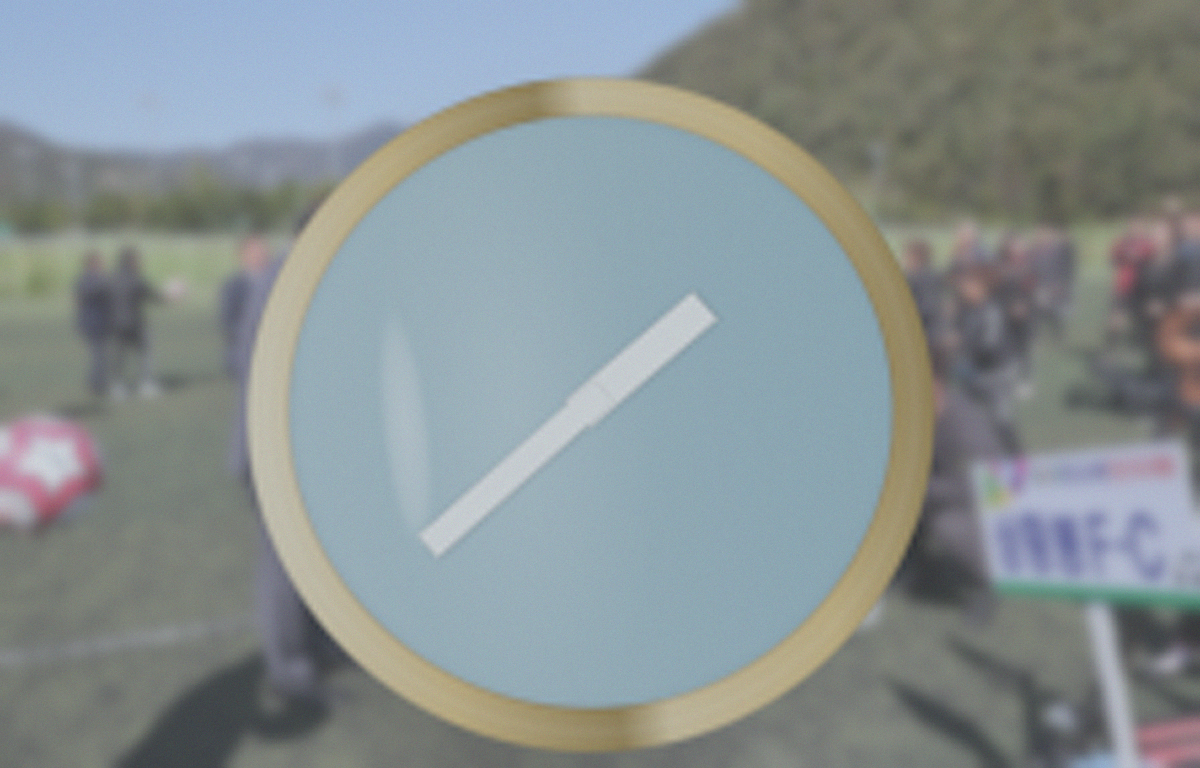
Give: 1h38
